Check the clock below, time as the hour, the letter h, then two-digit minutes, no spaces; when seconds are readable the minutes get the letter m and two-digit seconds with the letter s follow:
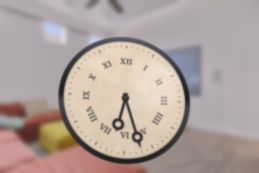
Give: 6h27
